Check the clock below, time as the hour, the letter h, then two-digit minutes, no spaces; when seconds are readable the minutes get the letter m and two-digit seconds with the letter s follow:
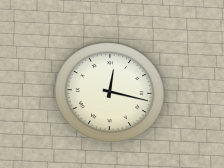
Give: 12h17
